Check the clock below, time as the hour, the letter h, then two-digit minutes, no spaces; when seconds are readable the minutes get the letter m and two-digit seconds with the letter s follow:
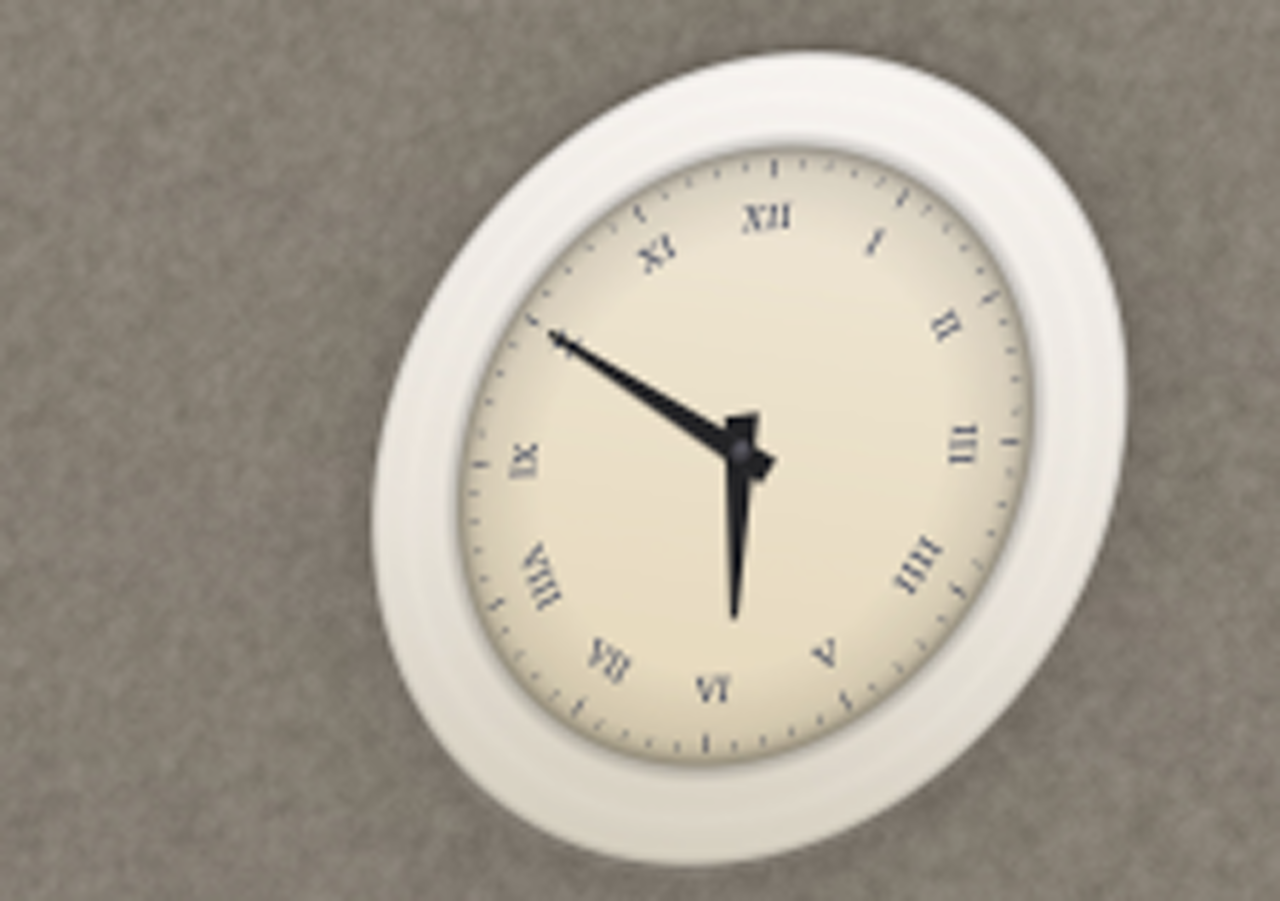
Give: 5h50
